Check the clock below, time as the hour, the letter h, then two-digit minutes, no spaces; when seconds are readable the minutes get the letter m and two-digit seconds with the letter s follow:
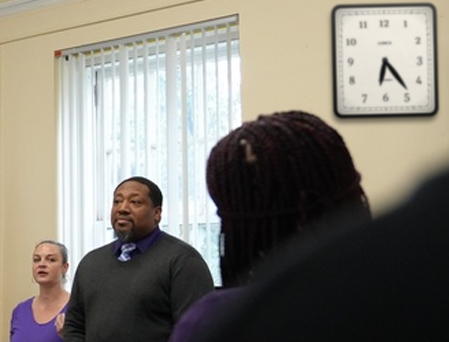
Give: 6h24
